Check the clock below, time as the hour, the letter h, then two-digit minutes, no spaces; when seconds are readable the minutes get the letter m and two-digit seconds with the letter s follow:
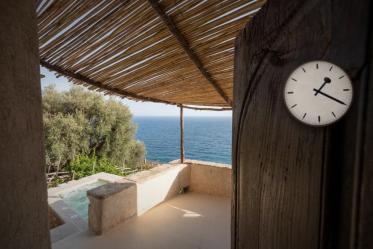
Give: 1h20
